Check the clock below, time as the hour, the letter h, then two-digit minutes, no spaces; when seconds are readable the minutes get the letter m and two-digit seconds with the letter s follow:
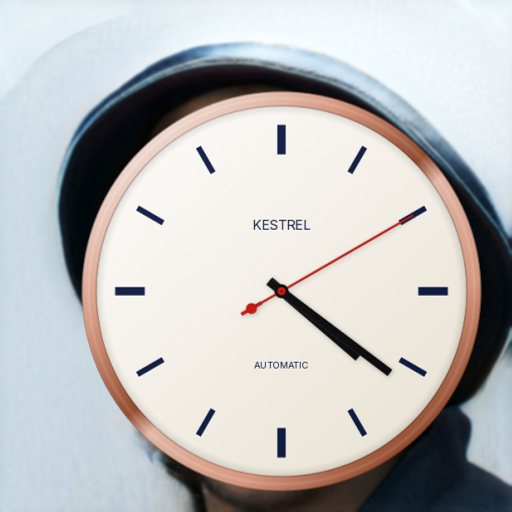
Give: 4h21m10s
